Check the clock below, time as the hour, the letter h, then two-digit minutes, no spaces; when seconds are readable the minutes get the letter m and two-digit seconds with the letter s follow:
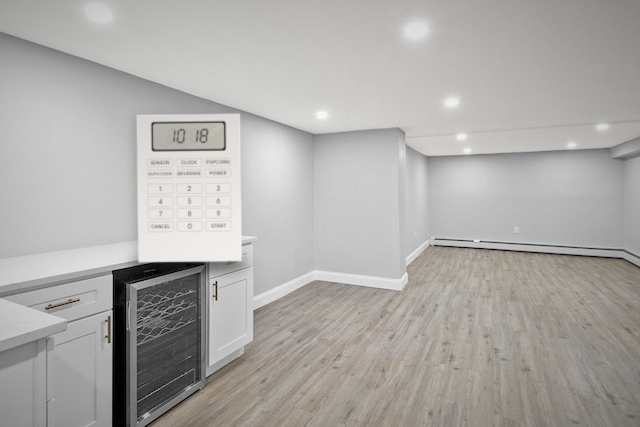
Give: 10h18
